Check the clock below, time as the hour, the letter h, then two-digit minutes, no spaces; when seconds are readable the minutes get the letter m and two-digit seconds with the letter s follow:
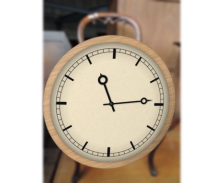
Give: 11h14
